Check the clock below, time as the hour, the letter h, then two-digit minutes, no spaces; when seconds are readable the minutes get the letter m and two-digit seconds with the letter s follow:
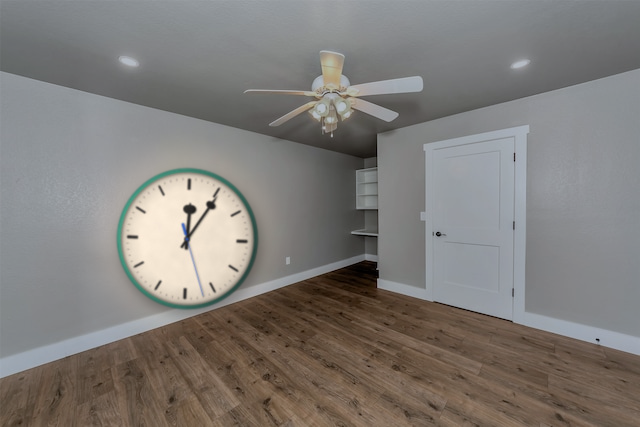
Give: 12h05m27s
